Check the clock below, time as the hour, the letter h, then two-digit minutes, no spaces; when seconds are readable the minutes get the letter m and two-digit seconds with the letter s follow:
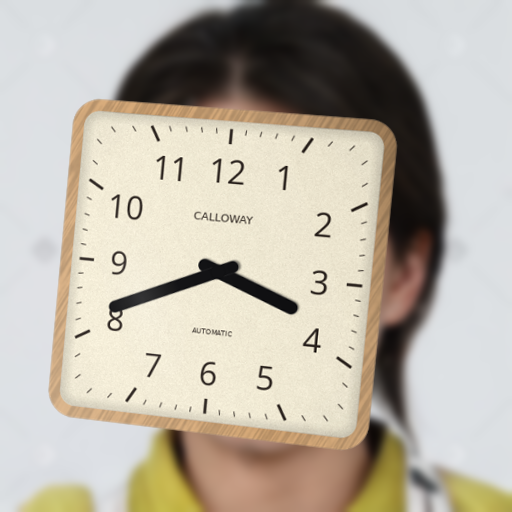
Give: 3h41
